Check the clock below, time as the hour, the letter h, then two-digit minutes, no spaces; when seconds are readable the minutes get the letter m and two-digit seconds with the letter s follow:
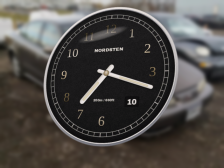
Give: 7h18
